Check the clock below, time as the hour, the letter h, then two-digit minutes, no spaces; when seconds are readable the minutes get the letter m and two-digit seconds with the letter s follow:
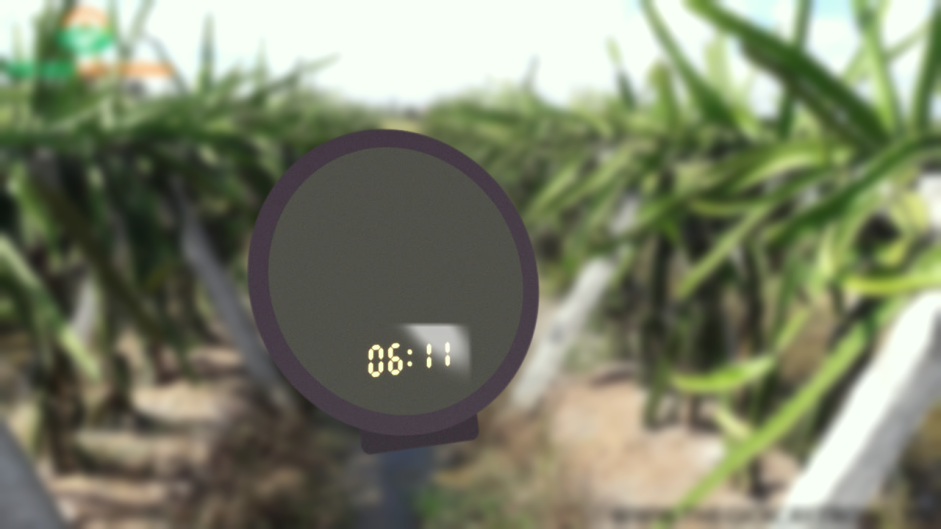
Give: 6h11
